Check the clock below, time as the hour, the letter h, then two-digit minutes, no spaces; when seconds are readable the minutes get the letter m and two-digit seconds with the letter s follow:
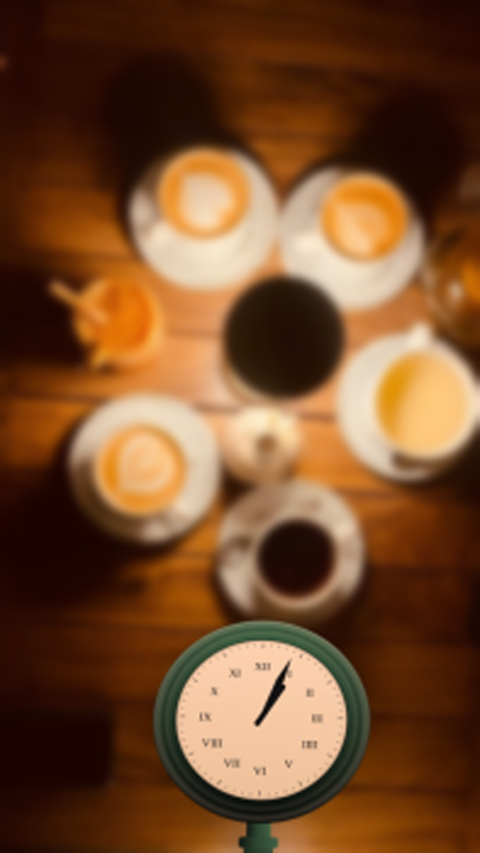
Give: 1h04
